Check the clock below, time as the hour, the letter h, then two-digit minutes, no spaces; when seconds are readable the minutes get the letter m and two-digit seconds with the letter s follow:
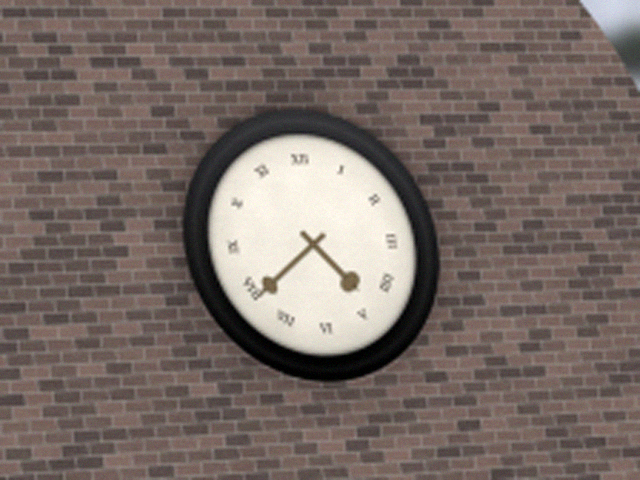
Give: 4h39
